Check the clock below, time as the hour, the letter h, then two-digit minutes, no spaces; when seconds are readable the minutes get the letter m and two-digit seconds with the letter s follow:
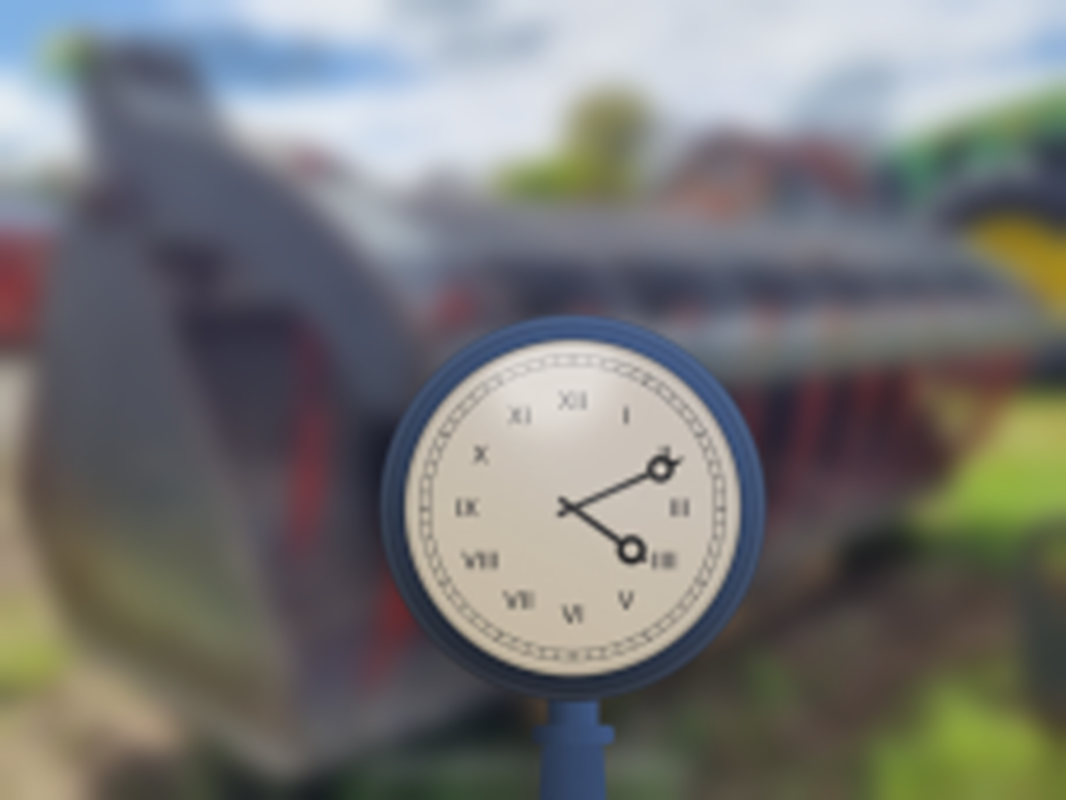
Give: 4h11
